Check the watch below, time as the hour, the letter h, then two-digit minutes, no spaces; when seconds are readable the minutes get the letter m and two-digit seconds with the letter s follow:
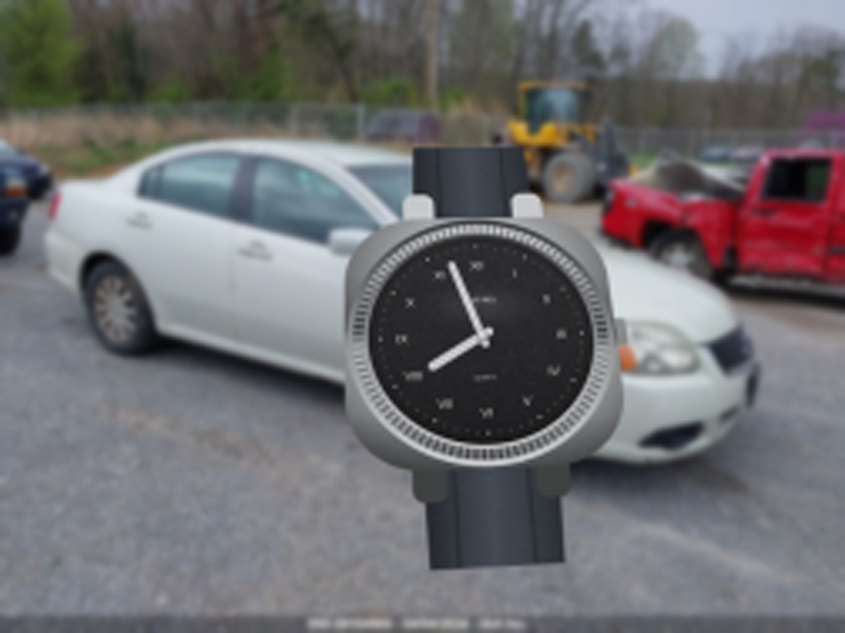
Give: 7h57
